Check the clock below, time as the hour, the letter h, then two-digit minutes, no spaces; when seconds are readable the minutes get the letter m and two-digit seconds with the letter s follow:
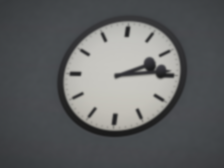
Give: 2h14
